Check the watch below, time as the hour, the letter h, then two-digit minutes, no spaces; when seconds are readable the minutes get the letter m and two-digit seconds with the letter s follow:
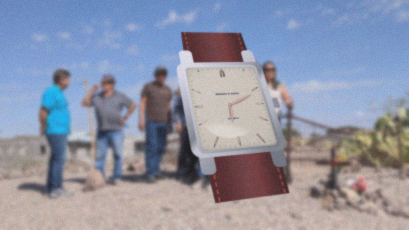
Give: 6h11
